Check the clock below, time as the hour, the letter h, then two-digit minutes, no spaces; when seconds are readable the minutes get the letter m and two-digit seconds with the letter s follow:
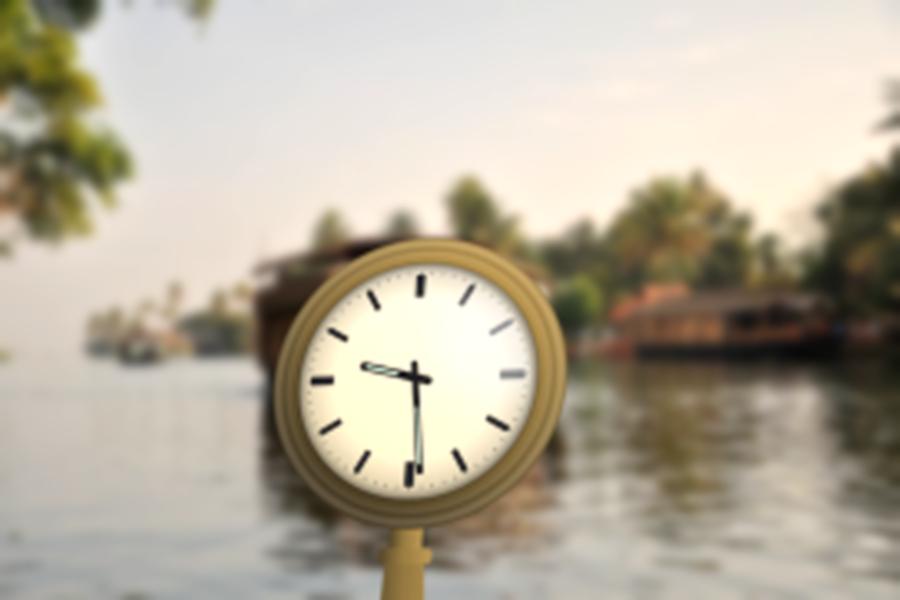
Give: 9h29
